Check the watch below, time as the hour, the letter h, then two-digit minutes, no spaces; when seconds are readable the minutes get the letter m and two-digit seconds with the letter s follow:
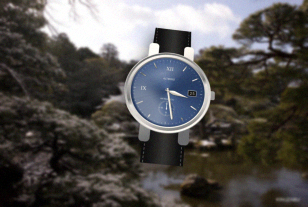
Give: 3h28
